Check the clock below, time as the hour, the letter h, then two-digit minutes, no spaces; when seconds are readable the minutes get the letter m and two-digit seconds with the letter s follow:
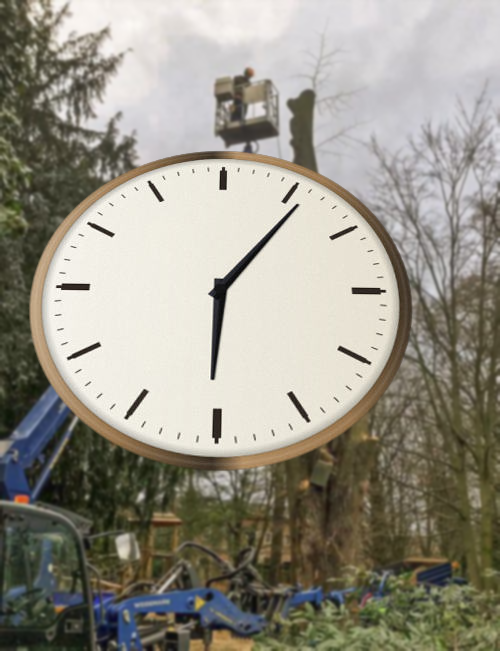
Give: 6h06
